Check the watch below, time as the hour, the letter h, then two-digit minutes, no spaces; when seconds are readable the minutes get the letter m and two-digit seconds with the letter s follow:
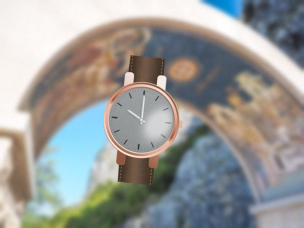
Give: 10h00
